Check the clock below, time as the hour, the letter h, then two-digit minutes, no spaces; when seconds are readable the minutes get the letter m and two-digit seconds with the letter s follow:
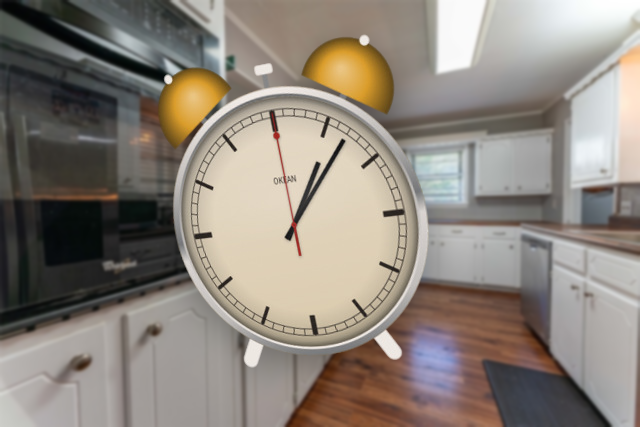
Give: 1h07m00s
